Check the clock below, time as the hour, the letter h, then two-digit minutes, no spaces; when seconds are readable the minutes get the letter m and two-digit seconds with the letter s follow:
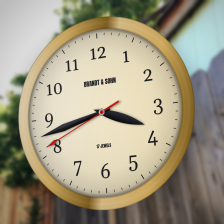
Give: 3h42m41s
